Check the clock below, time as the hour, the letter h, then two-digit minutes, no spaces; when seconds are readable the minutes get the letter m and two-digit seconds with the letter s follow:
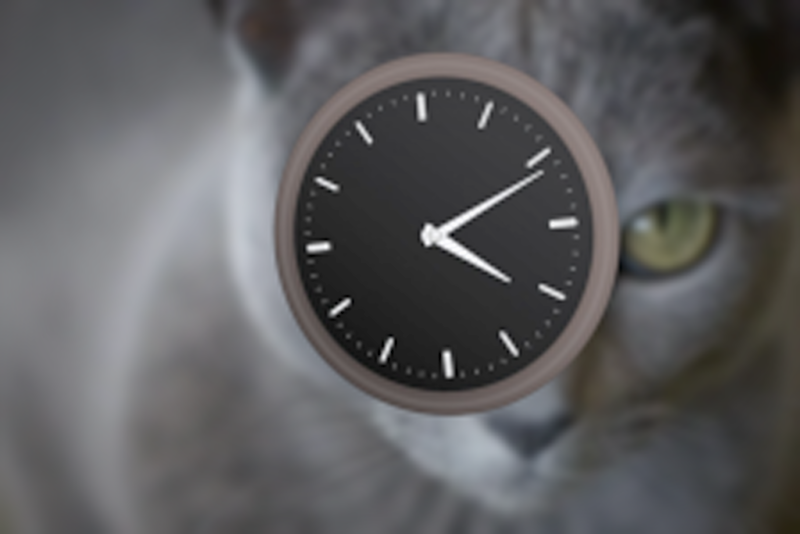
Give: 4h11
